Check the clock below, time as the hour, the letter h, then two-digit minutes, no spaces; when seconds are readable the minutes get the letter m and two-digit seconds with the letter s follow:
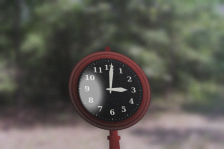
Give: 3h01
